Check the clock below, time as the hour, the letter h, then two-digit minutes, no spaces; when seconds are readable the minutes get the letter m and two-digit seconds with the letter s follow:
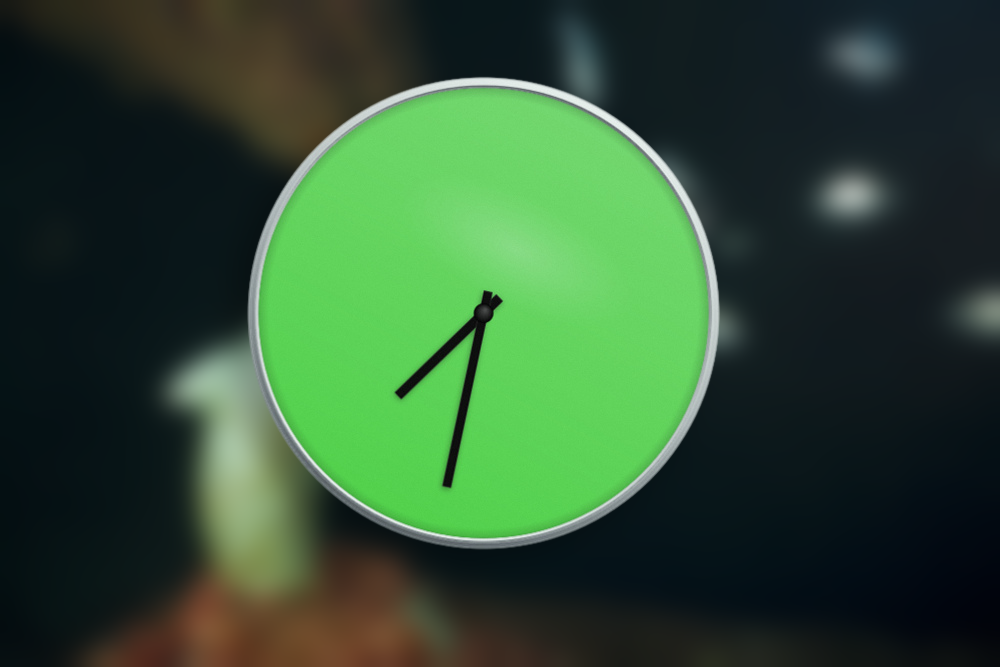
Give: 7h32
